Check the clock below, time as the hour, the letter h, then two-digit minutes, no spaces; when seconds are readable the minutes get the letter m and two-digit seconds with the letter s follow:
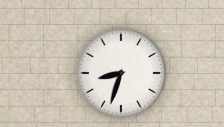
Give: 8h33
